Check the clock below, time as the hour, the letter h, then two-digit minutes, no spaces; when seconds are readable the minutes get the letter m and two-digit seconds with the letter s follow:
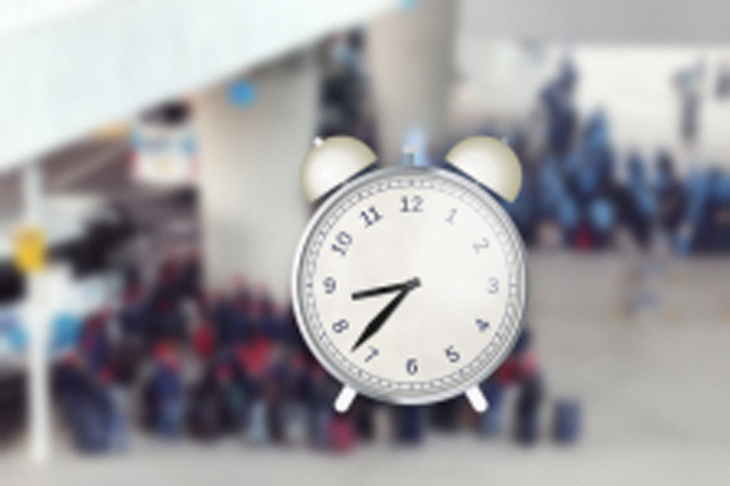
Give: 8h37
